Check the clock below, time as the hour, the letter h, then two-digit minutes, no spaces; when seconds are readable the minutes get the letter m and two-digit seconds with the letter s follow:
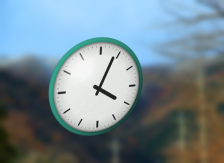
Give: 4h04
